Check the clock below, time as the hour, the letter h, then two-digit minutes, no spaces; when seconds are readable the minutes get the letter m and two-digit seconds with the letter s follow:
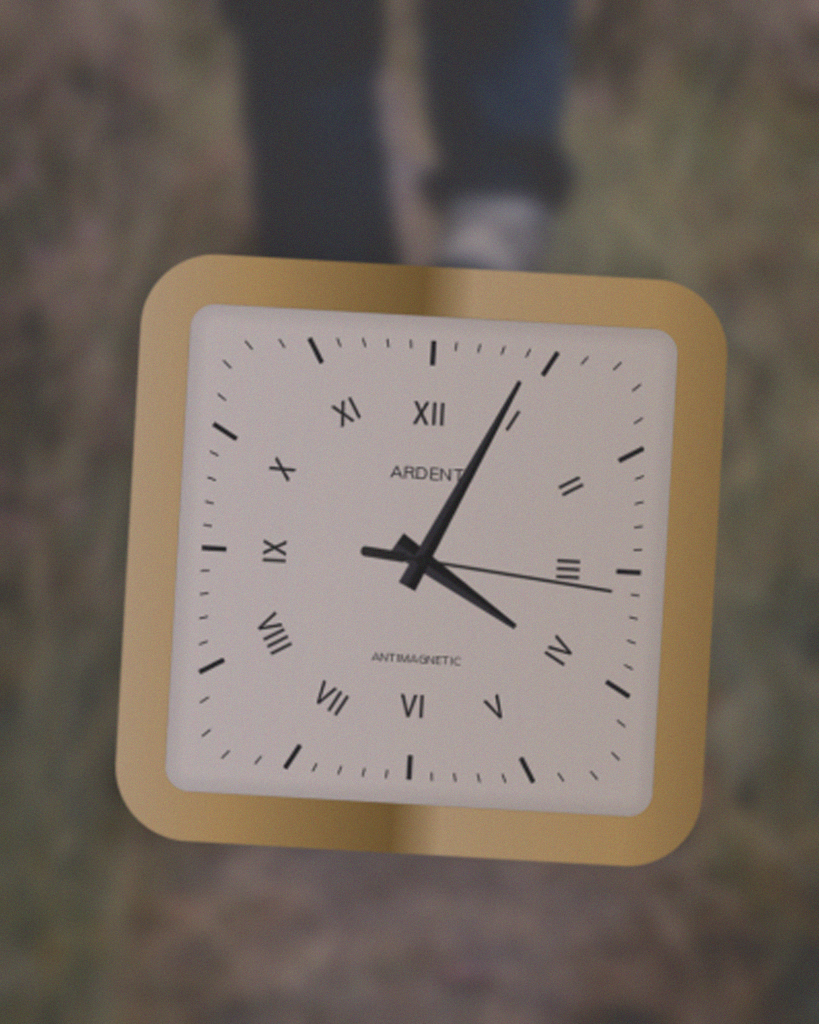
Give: 4h04m16s
